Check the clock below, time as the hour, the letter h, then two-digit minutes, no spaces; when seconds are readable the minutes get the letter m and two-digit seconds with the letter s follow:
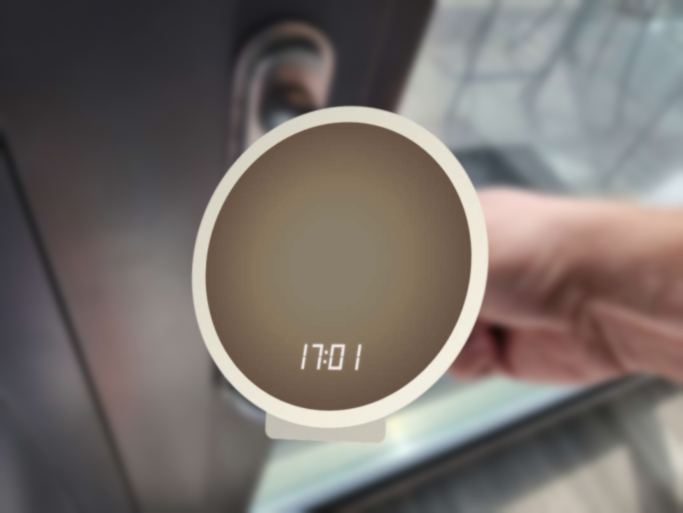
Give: 17h01
